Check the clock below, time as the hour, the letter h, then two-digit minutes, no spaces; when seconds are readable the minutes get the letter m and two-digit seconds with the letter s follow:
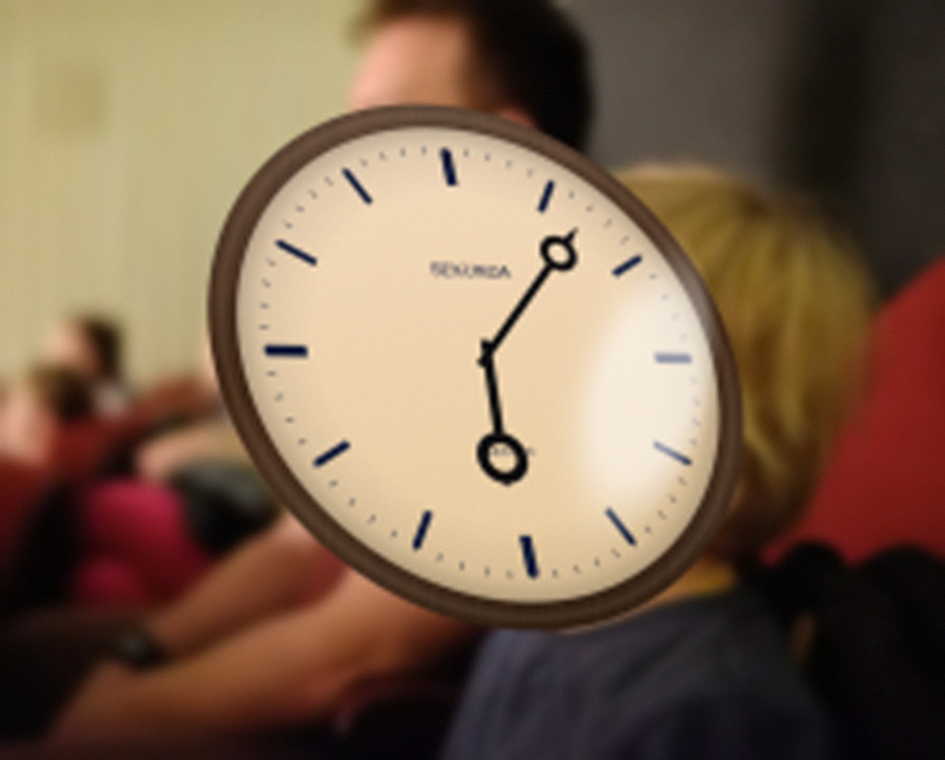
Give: 6h07
